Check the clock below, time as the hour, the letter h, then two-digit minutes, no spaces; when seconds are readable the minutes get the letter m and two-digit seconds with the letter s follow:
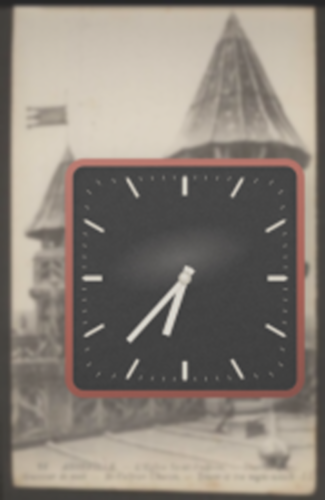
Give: 6h37
